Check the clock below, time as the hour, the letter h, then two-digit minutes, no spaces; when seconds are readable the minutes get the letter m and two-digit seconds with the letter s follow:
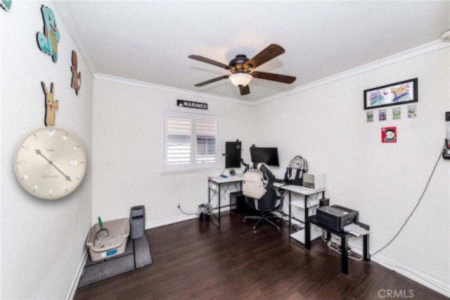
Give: 10h22
